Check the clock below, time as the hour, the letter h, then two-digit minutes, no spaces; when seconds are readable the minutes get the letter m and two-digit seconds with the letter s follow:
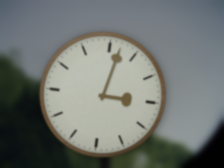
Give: 3h02
